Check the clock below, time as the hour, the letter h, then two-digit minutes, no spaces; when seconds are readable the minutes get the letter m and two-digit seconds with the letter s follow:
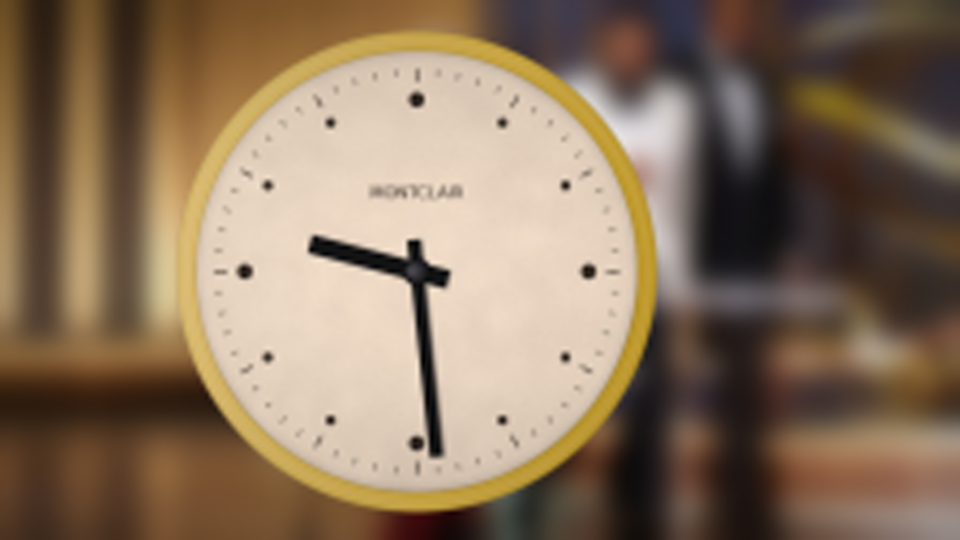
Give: 9h29
